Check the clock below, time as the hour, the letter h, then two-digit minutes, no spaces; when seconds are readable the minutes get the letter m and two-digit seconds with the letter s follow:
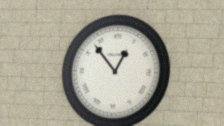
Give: 12h53
